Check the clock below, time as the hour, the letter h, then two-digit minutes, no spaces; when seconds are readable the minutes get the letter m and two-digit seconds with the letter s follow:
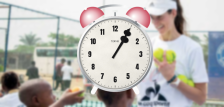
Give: 1h05
